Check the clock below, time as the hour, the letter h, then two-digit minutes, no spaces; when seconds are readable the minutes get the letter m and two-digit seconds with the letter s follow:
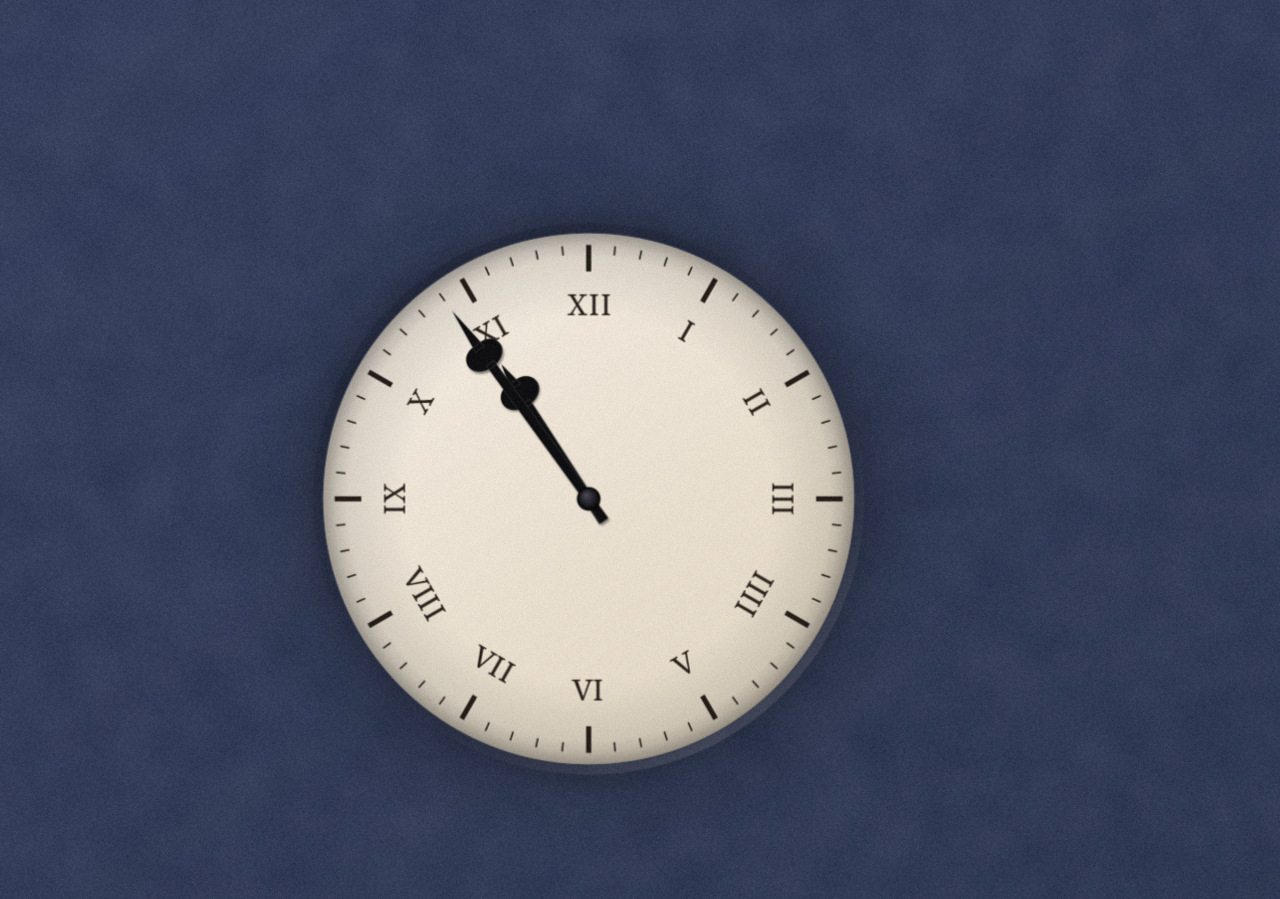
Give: 10h54
